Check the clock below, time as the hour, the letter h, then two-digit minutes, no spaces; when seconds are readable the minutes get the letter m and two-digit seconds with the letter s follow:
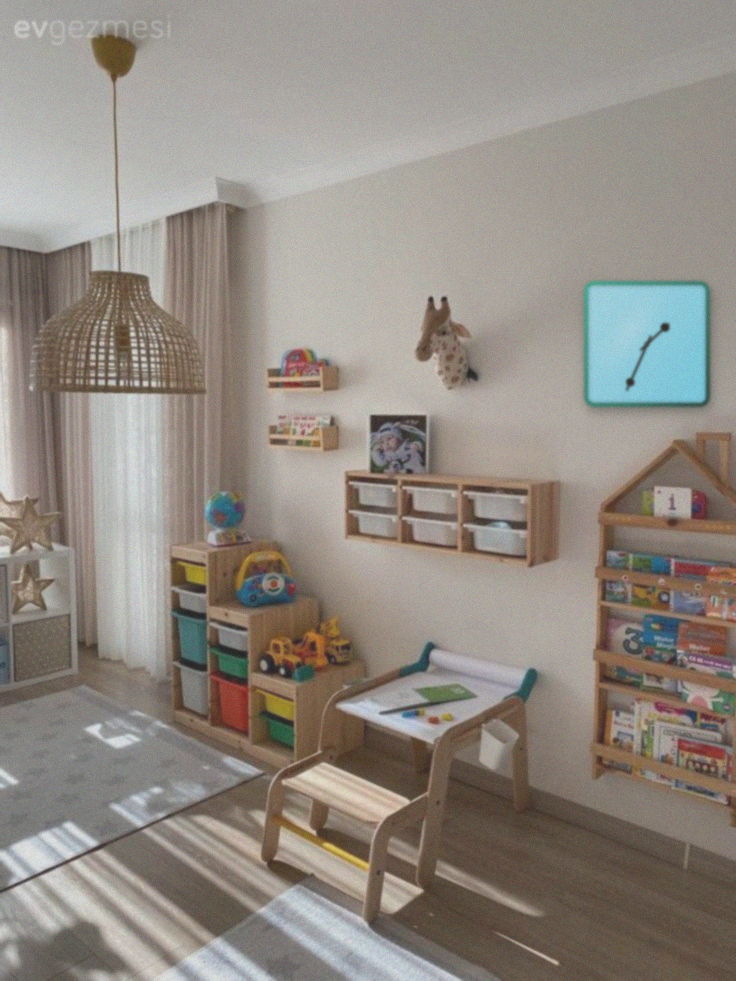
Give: 1h34
